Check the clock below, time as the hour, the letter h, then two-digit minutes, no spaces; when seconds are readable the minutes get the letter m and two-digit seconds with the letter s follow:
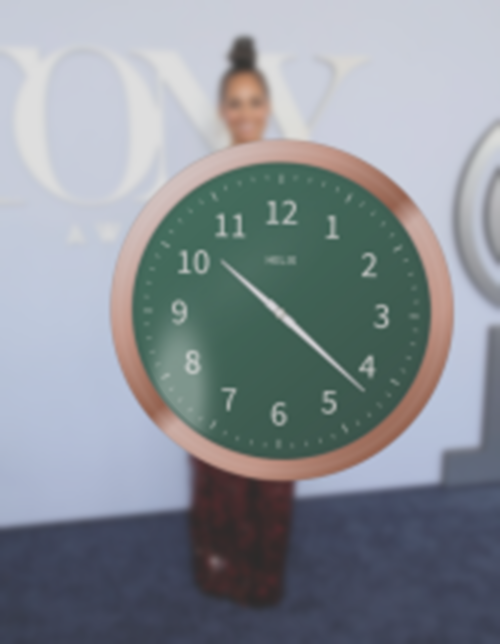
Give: 10h22
